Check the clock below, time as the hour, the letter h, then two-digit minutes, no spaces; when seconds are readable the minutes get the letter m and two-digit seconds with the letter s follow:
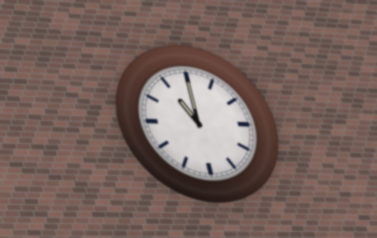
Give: 11h00
